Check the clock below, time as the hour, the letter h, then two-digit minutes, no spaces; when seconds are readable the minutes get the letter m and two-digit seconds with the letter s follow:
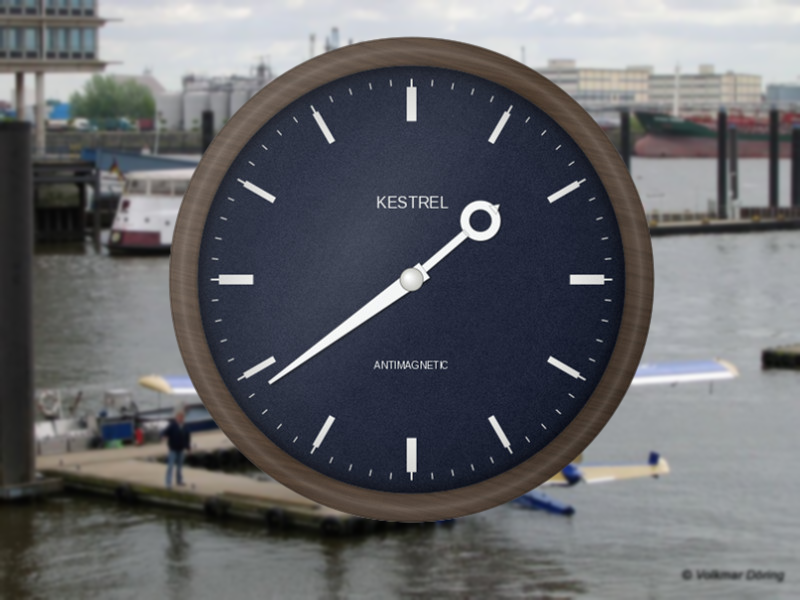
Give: 1h39
